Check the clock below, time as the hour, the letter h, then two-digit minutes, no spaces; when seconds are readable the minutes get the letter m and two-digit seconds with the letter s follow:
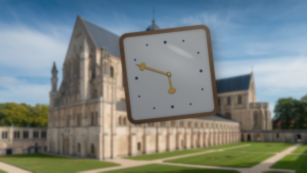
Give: 5h49
